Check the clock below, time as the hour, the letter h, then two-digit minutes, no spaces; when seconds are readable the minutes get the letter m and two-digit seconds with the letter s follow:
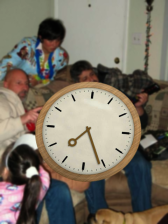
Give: 7h26
